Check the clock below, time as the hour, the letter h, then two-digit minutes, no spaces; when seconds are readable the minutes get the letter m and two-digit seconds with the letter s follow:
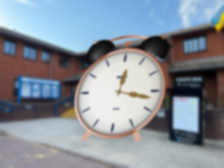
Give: 12h17
